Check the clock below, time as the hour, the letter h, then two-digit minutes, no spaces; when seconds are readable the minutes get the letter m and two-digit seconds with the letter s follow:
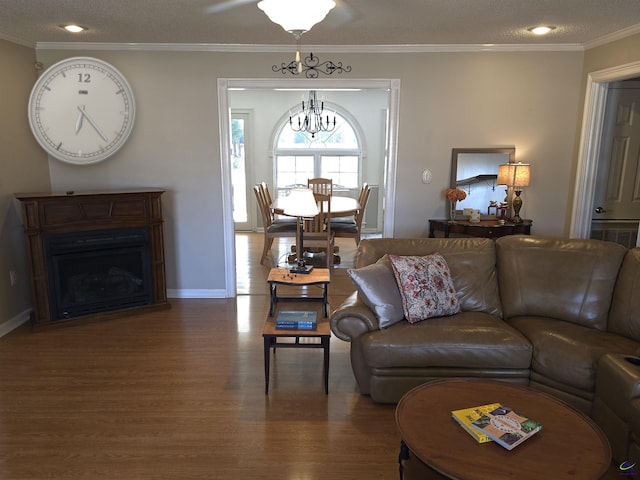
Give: 6h23
